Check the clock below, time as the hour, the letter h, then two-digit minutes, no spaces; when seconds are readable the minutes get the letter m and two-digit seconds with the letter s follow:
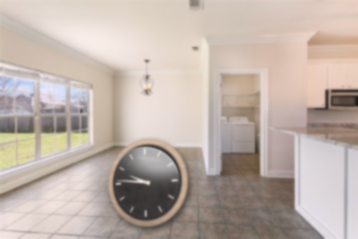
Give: 9h46
